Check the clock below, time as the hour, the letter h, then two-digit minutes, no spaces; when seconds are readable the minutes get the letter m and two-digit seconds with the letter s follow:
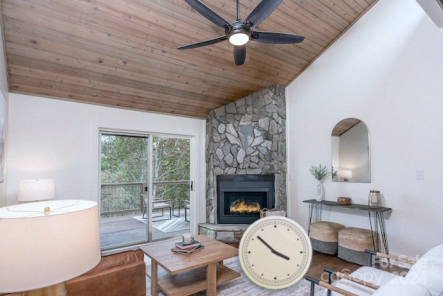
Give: 3h52
